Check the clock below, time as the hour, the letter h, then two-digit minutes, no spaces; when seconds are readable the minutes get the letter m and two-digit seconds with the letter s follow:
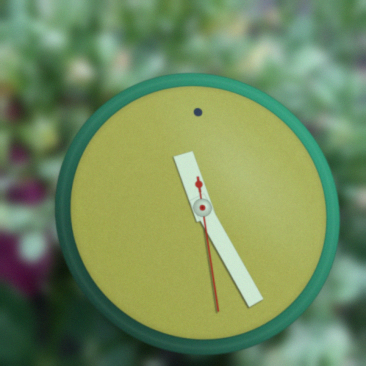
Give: 11h25m29s
